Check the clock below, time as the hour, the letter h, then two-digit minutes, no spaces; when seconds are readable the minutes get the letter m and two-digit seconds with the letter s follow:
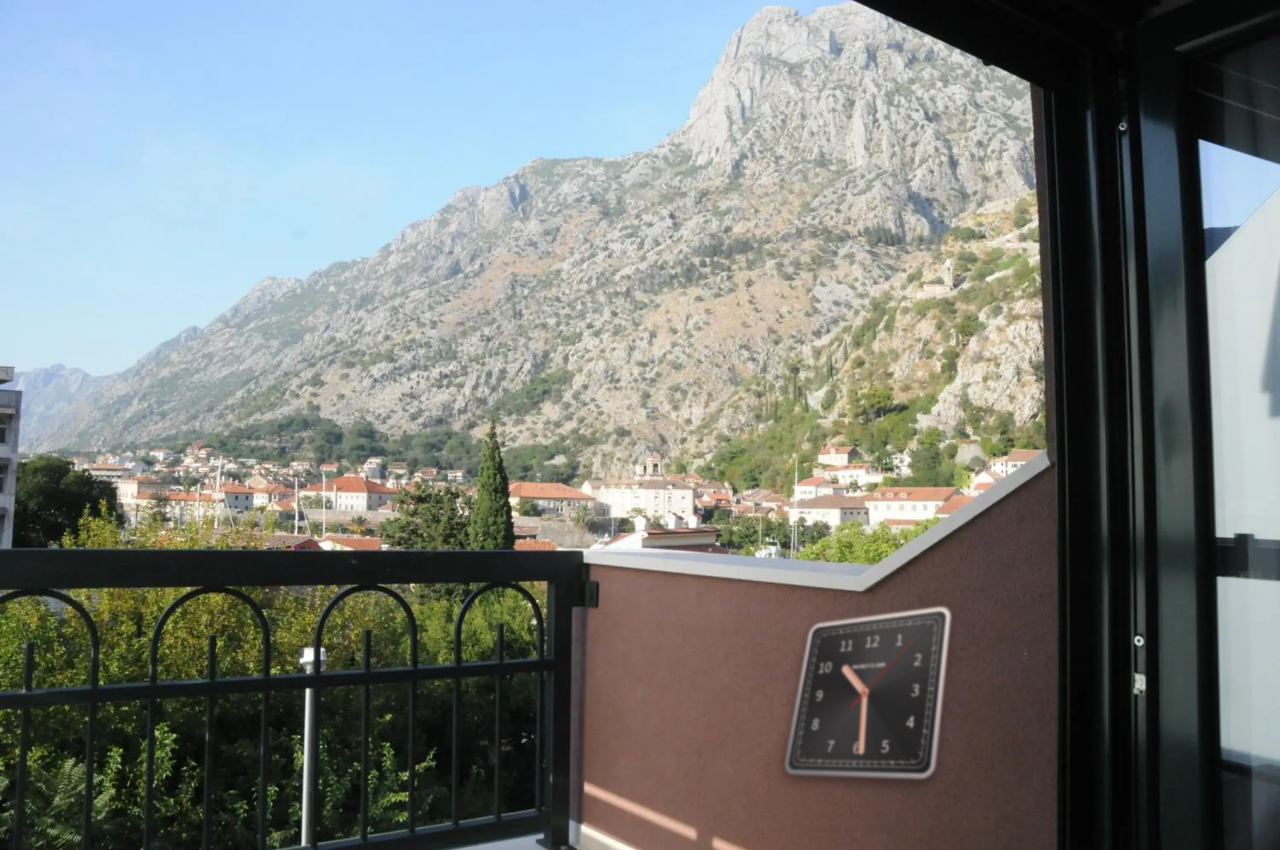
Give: 10h29m07s
